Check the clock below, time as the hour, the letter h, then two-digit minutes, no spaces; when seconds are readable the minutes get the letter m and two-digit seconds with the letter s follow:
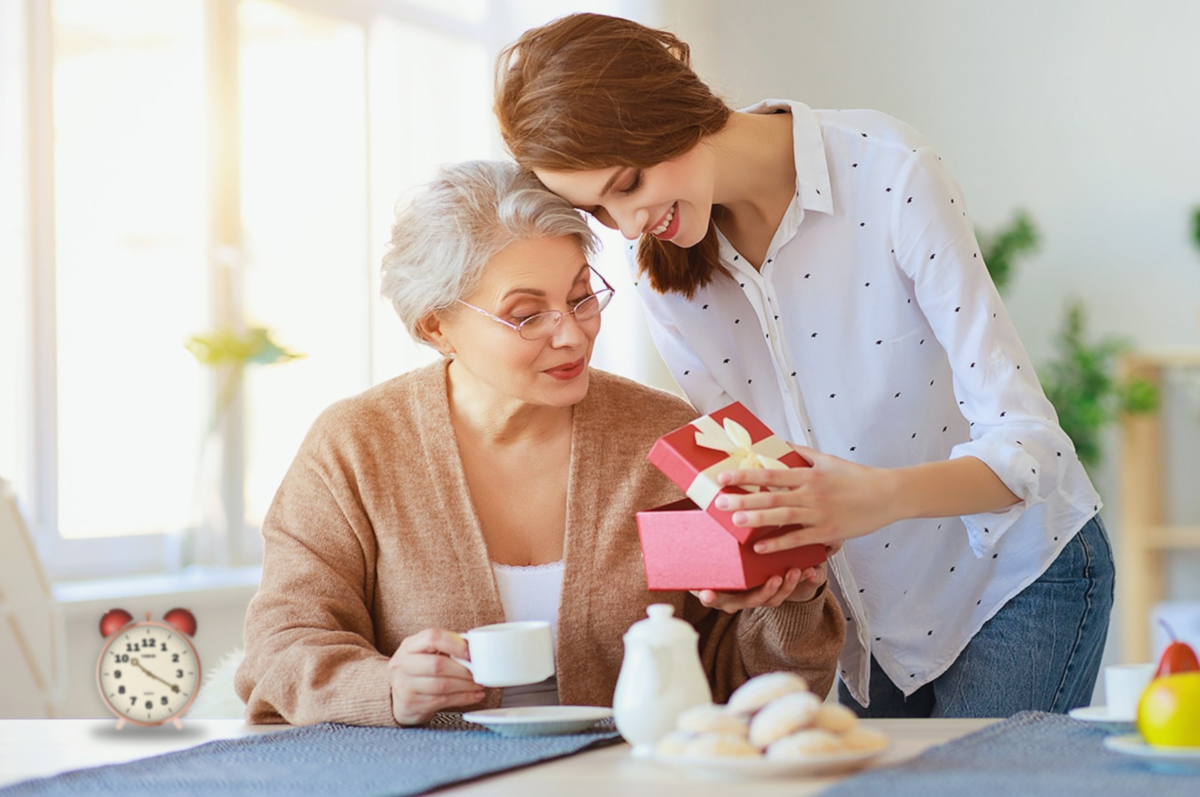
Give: 10h20
